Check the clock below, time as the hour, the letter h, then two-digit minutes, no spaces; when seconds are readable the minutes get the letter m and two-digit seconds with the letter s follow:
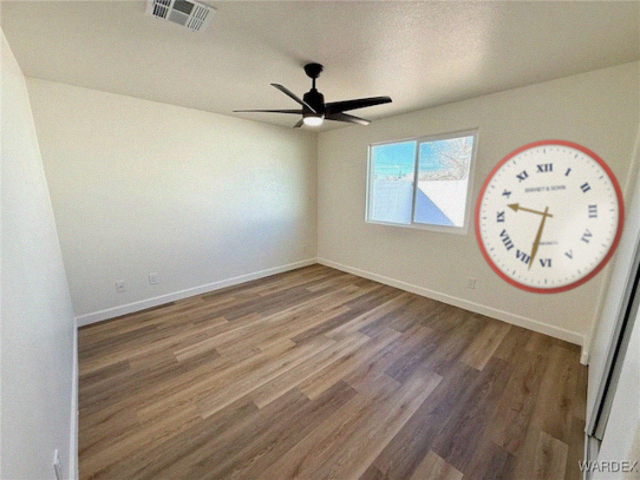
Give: 9h33
